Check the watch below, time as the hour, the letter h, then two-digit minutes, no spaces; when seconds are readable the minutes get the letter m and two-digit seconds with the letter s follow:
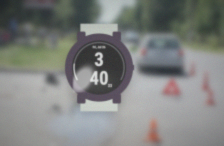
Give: 3h40
